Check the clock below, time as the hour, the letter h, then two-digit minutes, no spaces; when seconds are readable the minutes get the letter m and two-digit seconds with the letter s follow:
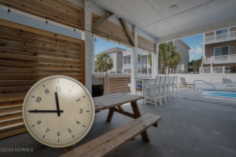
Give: 11h45
